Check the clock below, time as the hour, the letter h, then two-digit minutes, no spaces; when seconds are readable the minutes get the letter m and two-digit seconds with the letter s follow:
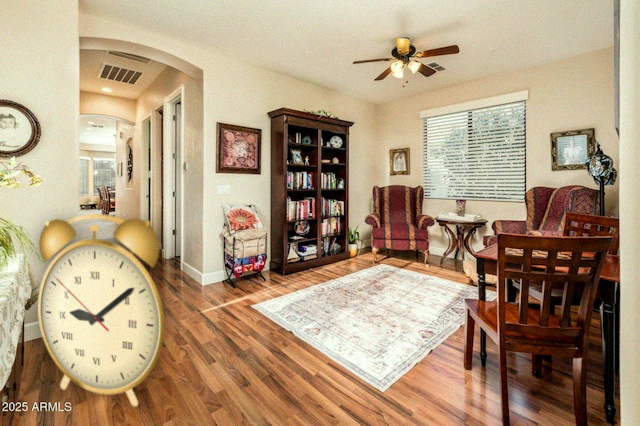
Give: 9h08m51s
